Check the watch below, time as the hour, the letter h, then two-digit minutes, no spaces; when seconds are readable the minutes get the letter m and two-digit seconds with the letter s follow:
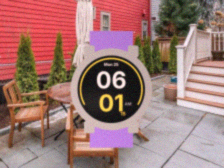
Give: 6h01
